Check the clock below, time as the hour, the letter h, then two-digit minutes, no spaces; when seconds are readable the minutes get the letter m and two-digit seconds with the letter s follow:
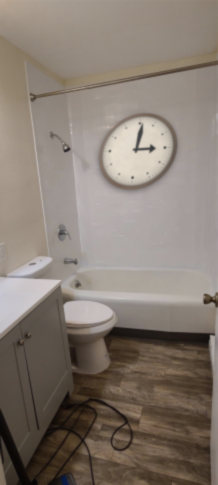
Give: 3h01
